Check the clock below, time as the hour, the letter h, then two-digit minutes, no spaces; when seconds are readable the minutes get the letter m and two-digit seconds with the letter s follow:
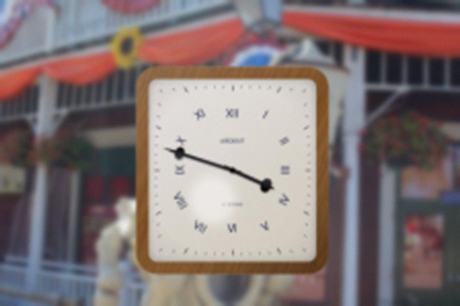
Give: 3h48
